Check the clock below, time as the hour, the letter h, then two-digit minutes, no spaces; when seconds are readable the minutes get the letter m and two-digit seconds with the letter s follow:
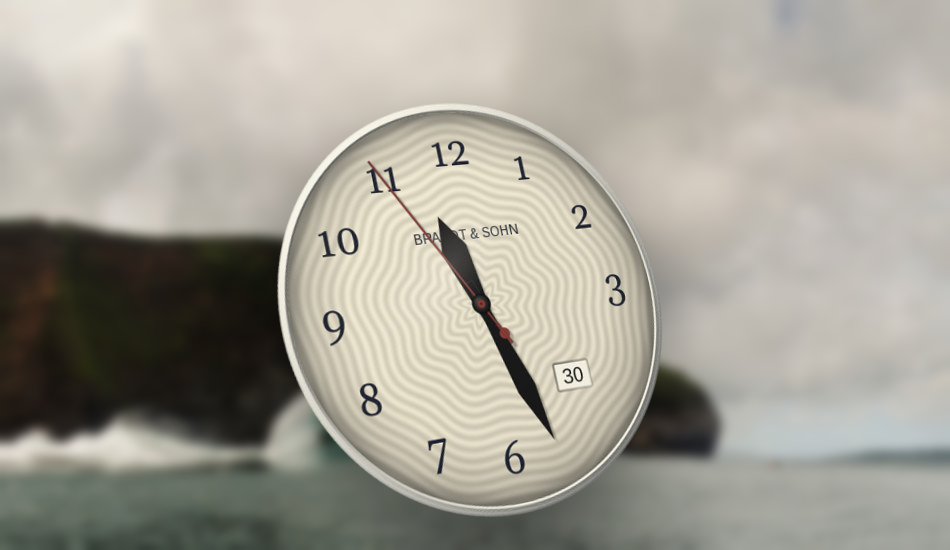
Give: 11h26m55s
